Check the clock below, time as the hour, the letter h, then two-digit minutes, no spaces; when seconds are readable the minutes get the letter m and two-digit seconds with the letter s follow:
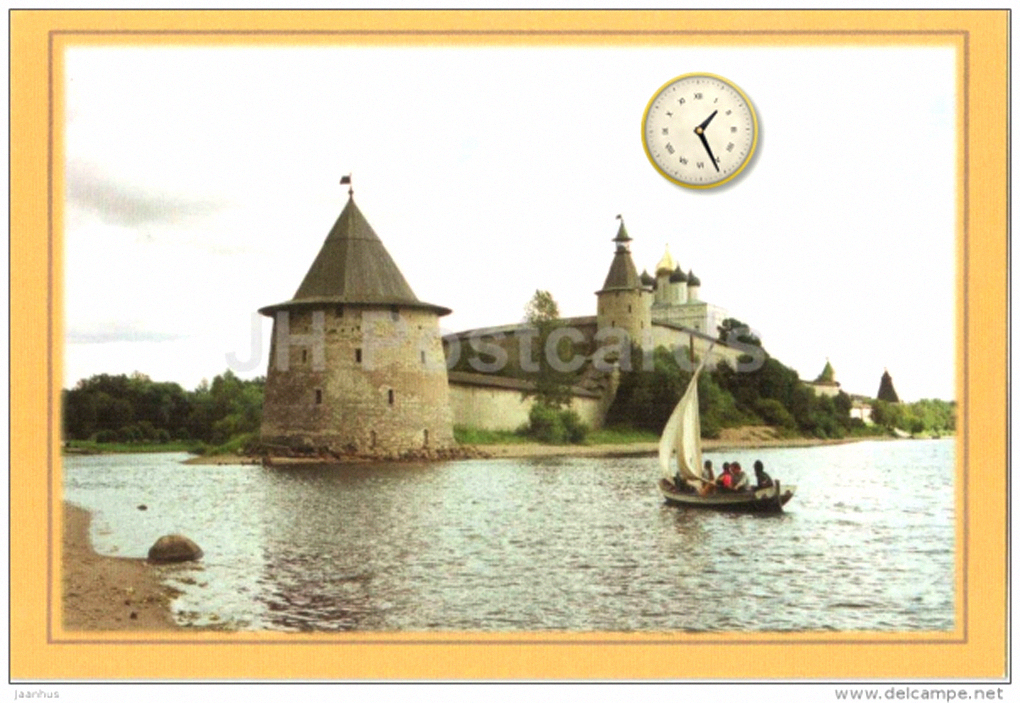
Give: 1h26
